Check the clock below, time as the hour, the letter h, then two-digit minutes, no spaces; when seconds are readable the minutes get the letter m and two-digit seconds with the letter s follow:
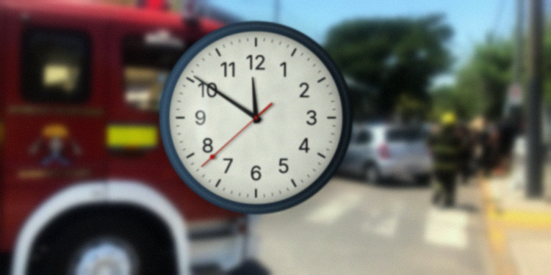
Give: 11h50m38s
